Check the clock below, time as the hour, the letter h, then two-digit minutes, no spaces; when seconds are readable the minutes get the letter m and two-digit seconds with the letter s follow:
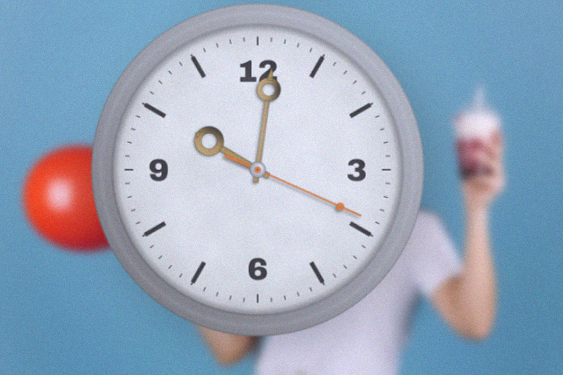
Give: 10h01m19s
